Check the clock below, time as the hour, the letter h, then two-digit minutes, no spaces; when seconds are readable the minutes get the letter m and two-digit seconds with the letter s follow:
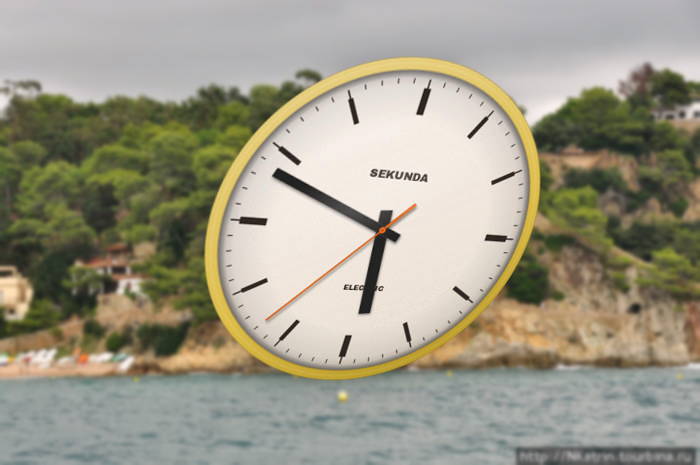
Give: 5h48m37s
